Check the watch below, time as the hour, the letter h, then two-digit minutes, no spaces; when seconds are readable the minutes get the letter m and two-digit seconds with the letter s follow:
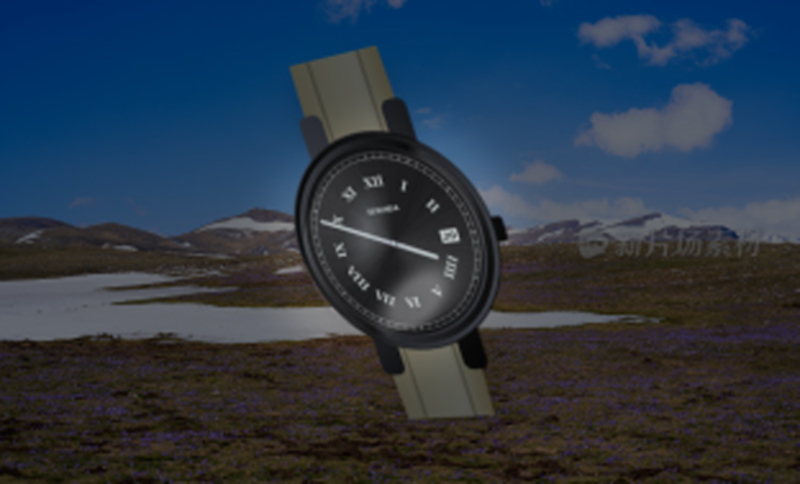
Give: 3h49
